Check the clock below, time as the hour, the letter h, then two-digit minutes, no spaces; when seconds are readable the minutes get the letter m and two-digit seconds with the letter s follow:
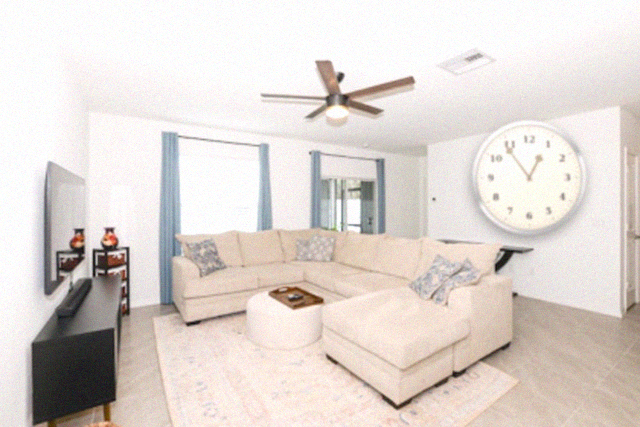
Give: 12h54
